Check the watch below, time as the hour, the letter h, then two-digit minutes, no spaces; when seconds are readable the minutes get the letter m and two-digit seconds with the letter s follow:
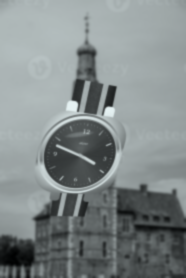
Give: 3h48
